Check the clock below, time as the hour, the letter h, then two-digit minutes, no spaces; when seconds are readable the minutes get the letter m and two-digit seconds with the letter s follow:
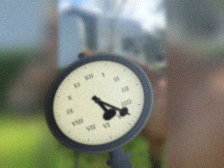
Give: 5h23
